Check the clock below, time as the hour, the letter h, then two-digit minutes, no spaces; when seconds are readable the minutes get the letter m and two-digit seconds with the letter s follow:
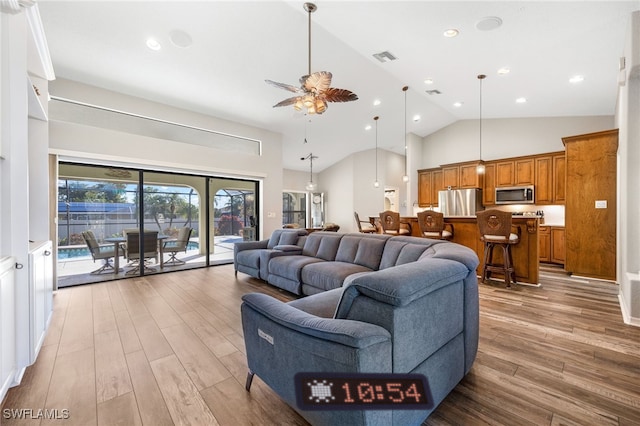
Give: 10h54
